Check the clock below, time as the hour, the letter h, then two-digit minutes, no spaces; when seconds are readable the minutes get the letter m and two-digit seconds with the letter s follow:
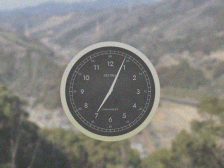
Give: 7h04
